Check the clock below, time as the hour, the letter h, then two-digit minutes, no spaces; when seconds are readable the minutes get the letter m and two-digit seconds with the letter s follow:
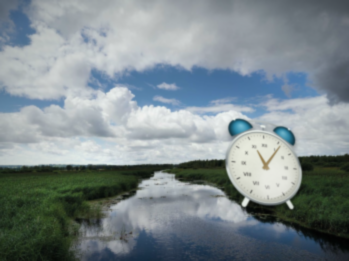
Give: 11h06
